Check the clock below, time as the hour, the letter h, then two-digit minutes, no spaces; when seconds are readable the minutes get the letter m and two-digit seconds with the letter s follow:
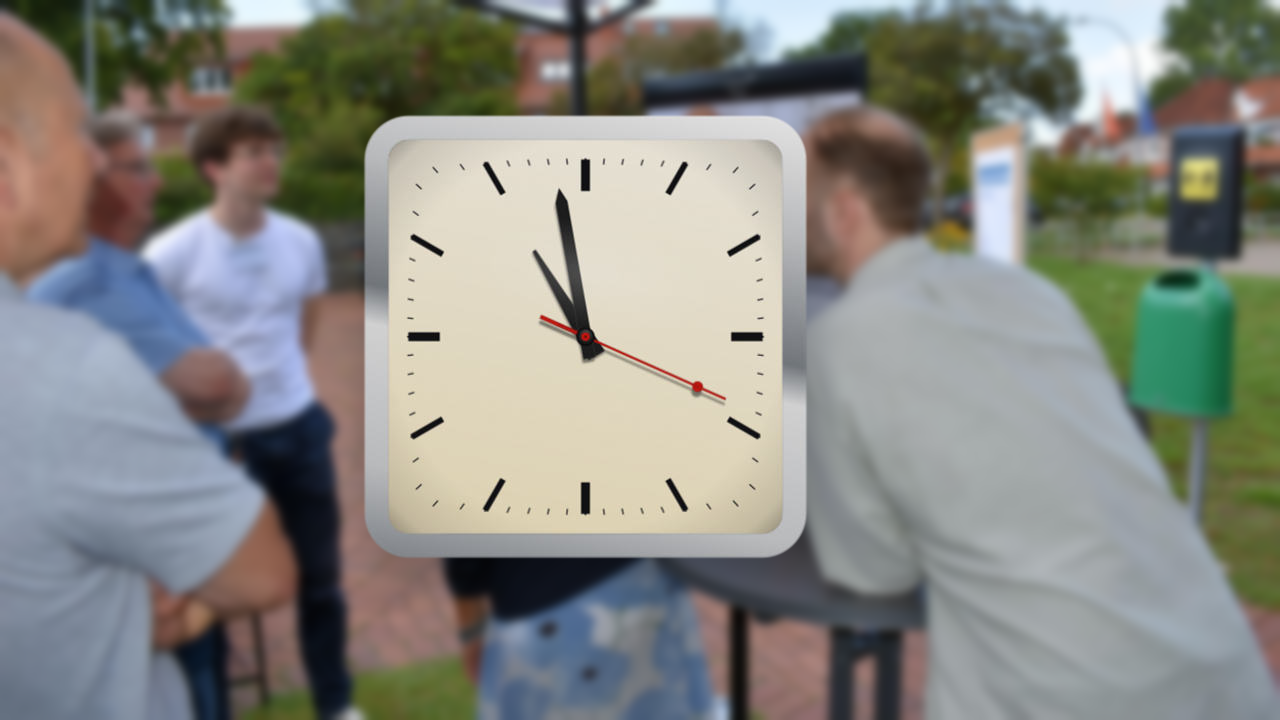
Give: 10h58m19s
